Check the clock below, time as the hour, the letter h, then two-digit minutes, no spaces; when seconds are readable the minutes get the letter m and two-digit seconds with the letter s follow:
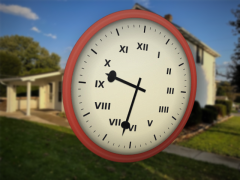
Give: 9h32
